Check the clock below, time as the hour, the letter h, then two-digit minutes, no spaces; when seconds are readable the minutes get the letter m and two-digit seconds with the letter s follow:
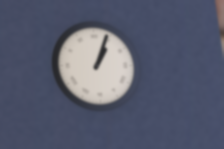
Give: 1h04
